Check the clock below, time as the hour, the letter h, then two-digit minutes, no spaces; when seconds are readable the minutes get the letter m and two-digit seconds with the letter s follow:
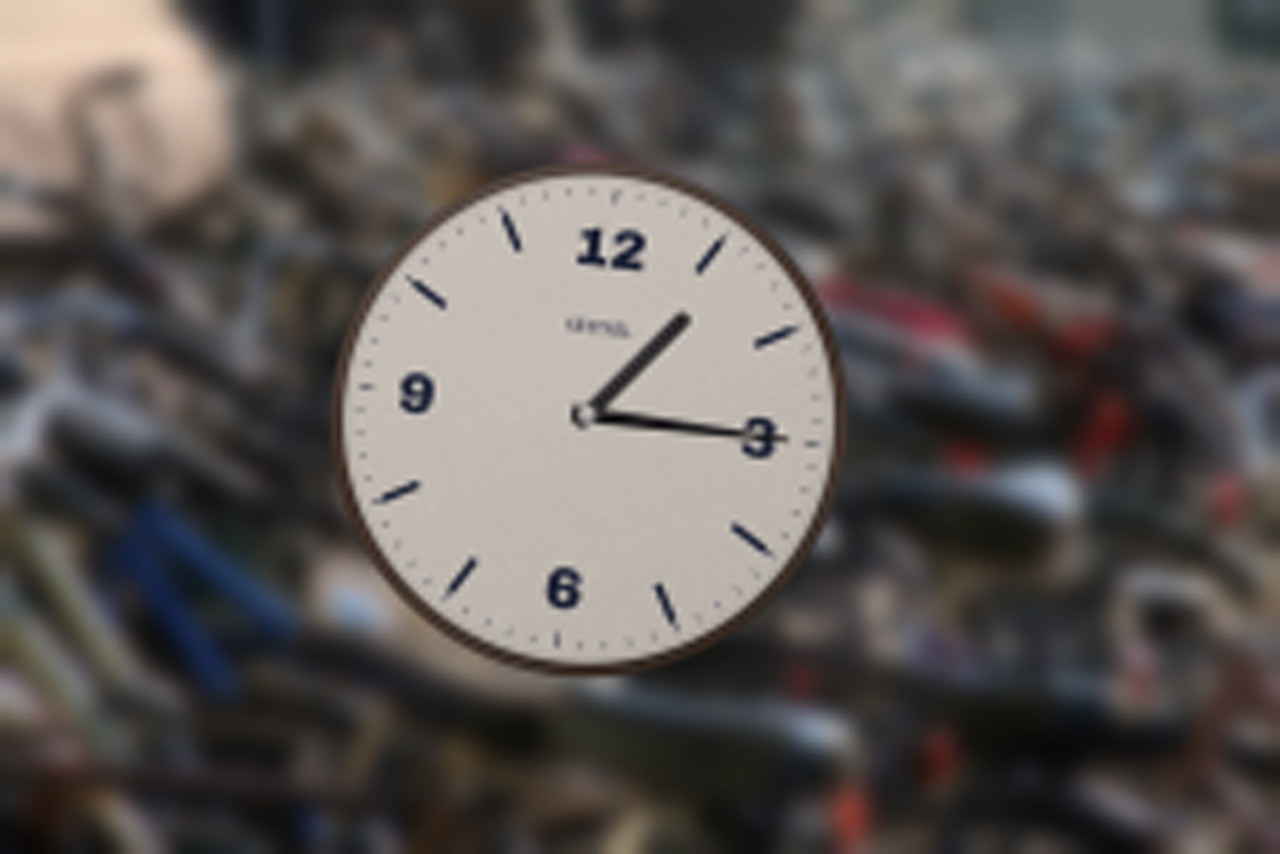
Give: 1h15
